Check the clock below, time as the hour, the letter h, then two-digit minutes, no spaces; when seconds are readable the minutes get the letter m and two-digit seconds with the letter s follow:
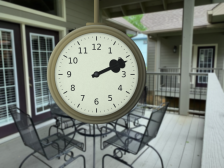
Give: 2h11
